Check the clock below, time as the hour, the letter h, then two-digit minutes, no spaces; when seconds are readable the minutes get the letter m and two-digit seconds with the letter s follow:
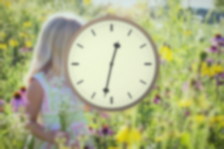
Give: 12h32
